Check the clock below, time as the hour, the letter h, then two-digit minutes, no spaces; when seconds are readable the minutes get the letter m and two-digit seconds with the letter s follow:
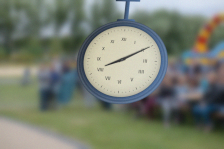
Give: 8h10
